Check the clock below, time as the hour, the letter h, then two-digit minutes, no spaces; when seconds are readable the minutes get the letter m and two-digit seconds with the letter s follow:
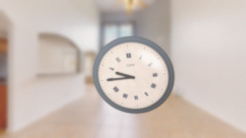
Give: 9h45
